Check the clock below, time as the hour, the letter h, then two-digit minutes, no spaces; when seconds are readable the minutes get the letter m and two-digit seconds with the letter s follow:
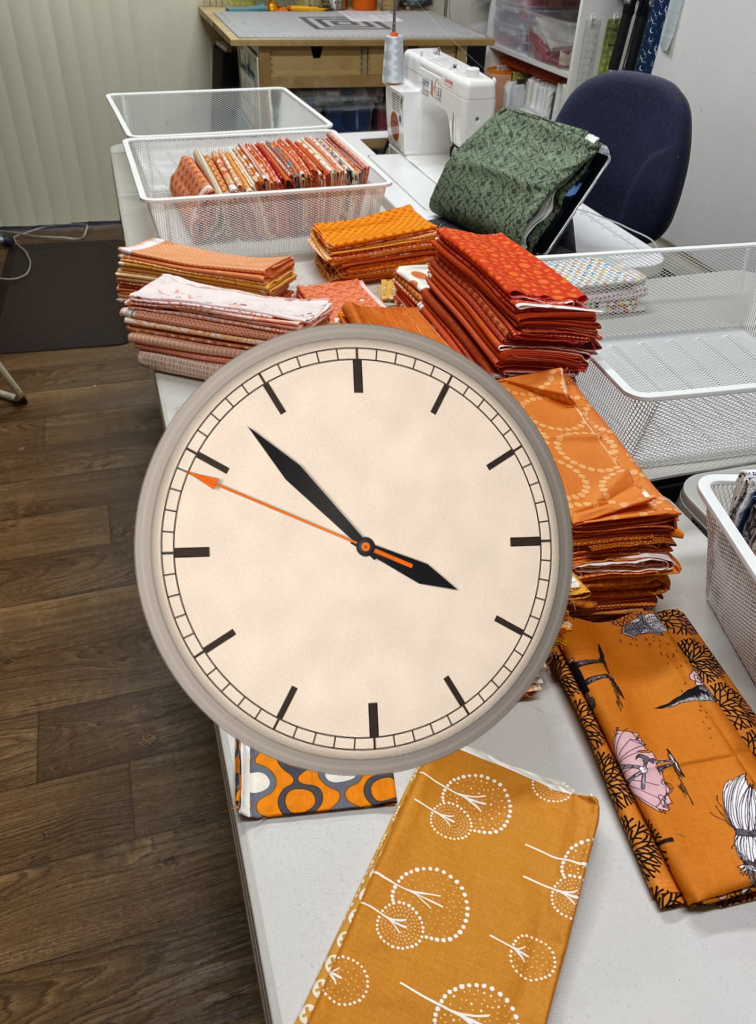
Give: 3h52m49s
